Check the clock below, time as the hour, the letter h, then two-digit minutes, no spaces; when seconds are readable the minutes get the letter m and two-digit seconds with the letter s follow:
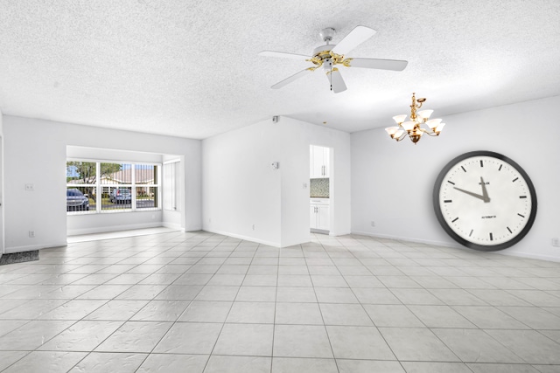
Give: 11h49
